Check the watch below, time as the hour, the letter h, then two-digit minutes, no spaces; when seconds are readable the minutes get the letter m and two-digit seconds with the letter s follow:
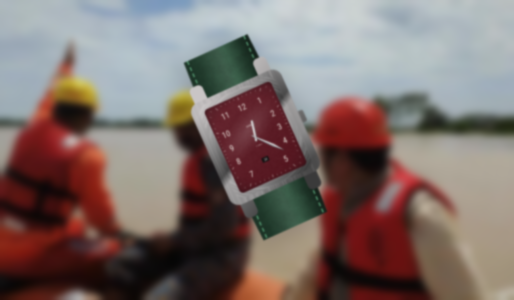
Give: 12h23
